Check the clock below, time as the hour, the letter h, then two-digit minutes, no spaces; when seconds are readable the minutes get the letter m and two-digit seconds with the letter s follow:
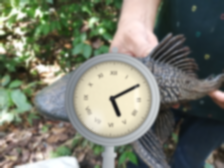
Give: 5h10
